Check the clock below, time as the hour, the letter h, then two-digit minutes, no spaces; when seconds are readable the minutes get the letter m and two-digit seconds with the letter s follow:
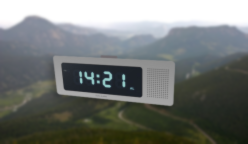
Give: 14h21
